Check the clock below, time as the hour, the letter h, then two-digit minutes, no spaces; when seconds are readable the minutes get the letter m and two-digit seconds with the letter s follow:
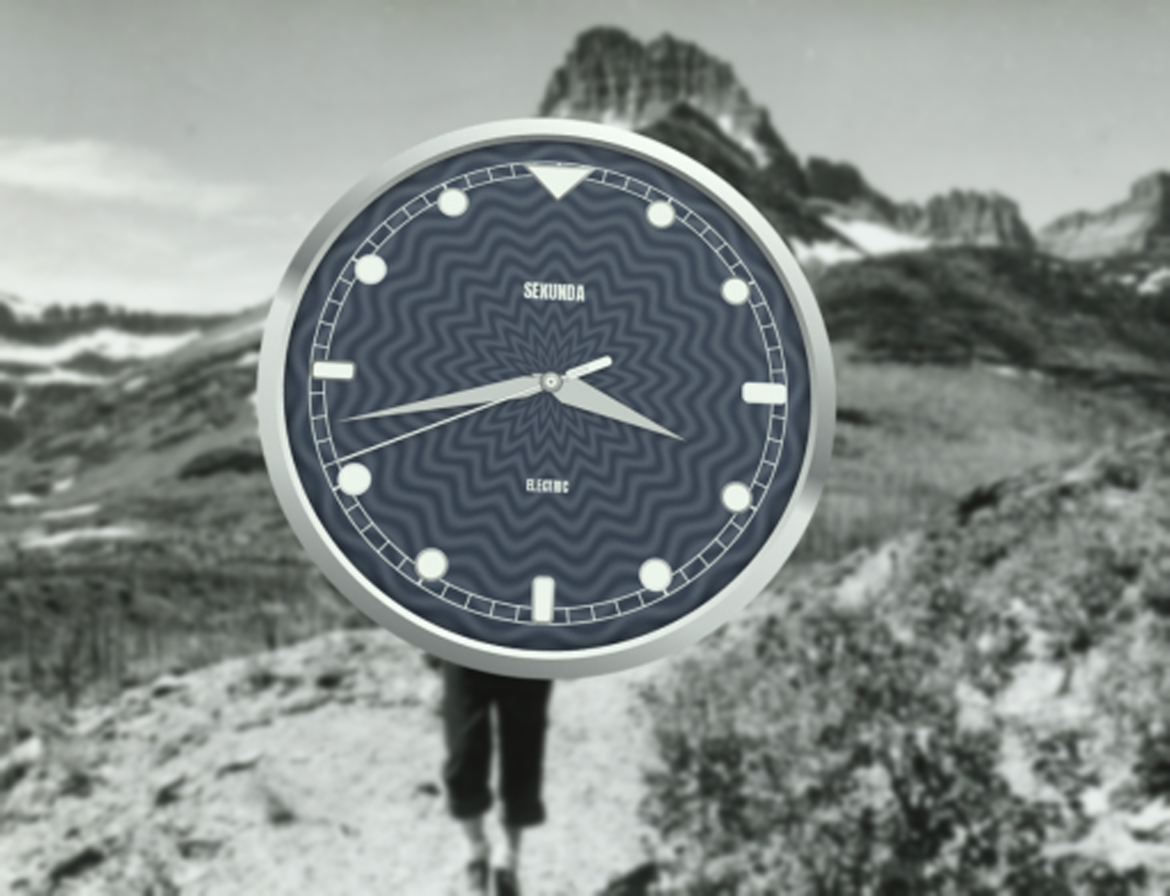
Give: 3h42m41s
